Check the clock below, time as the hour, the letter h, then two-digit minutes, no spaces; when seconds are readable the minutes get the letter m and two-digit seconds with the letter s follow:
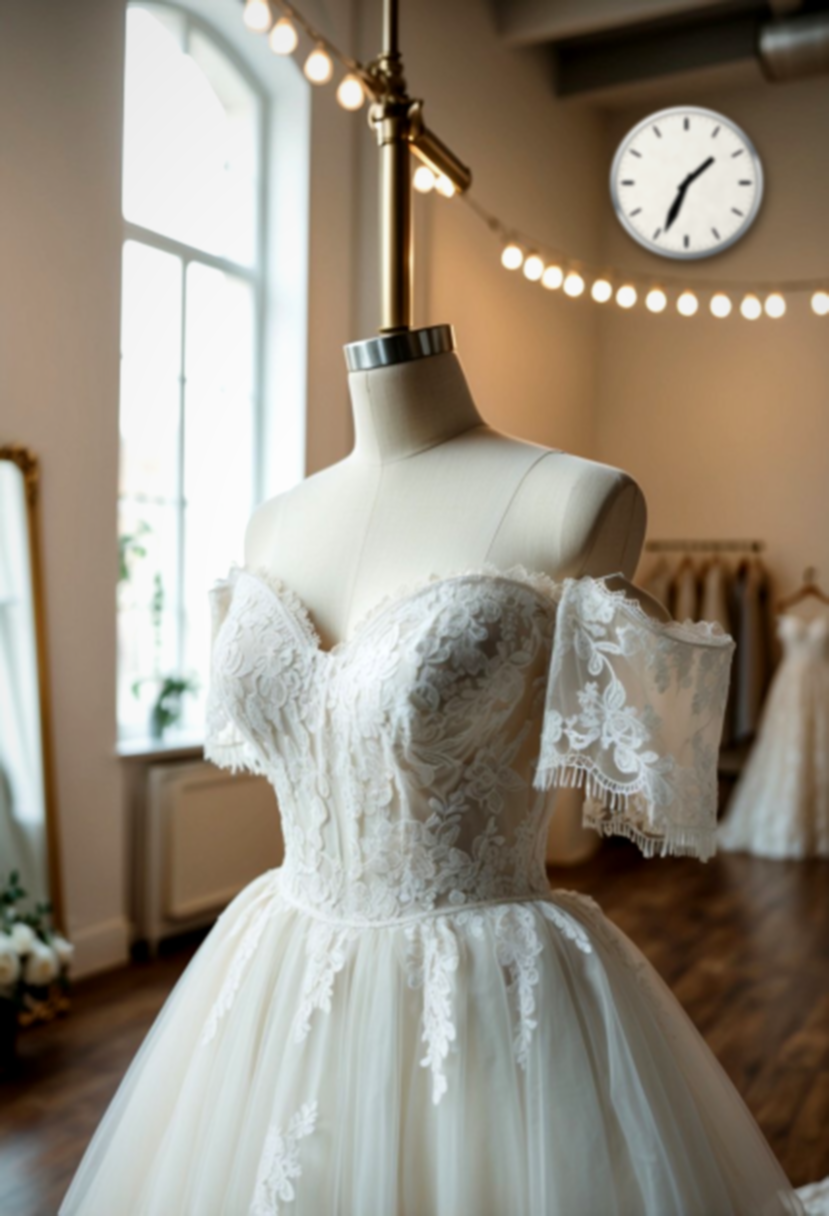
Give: 1h34
